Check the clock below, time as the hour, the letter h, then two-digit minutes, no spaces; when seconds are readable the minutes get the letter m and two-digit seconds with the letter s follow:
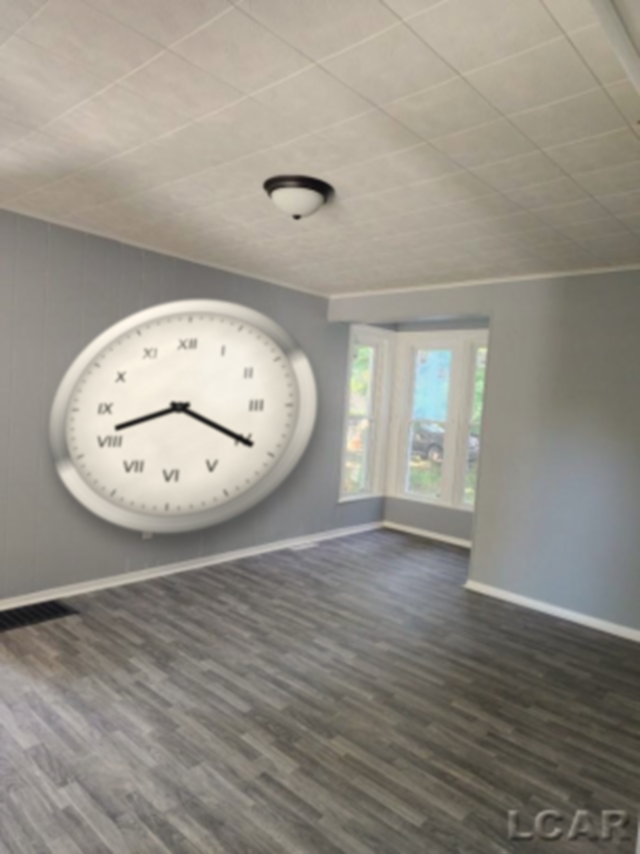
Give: 8h20
